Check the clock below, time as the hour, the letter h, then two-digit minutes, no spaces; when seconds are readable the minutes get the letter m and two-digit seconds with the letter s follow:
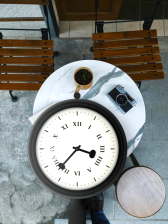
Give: 3h37
